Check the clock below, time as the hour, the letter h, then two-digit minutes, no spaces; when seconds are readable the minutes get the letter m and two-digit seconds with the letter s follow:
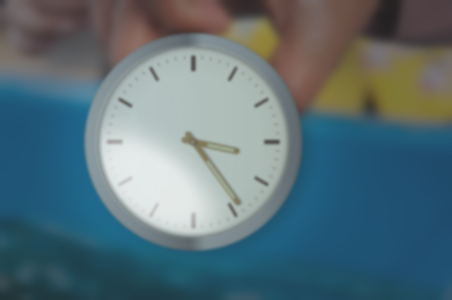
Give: 3h24
